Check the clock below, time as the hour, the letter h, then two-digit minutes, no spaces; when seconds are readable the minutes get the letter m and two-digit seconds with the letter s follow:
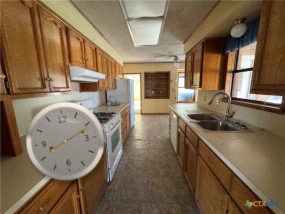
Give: 8h11
